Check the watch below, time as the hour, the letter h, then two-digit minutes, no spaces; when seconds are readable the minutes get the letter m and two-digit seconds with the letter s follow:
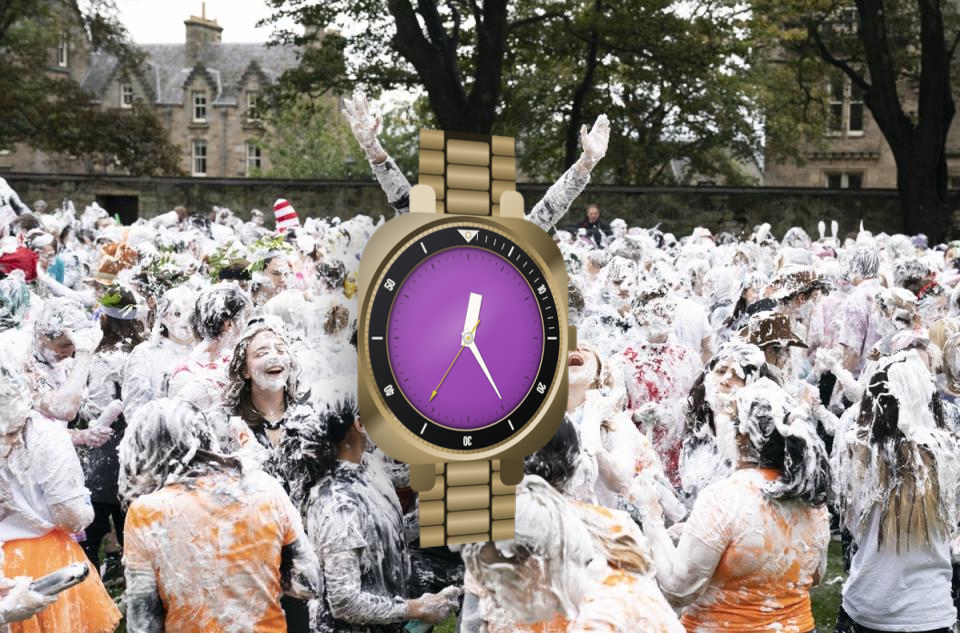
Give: 12h24m36s
